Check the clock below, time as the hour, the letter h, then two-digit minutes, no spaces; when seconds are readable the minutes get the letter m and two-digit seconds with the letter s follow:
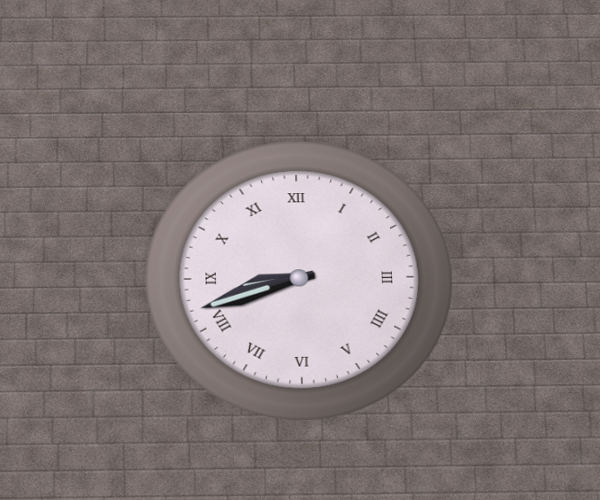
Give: 8h42
